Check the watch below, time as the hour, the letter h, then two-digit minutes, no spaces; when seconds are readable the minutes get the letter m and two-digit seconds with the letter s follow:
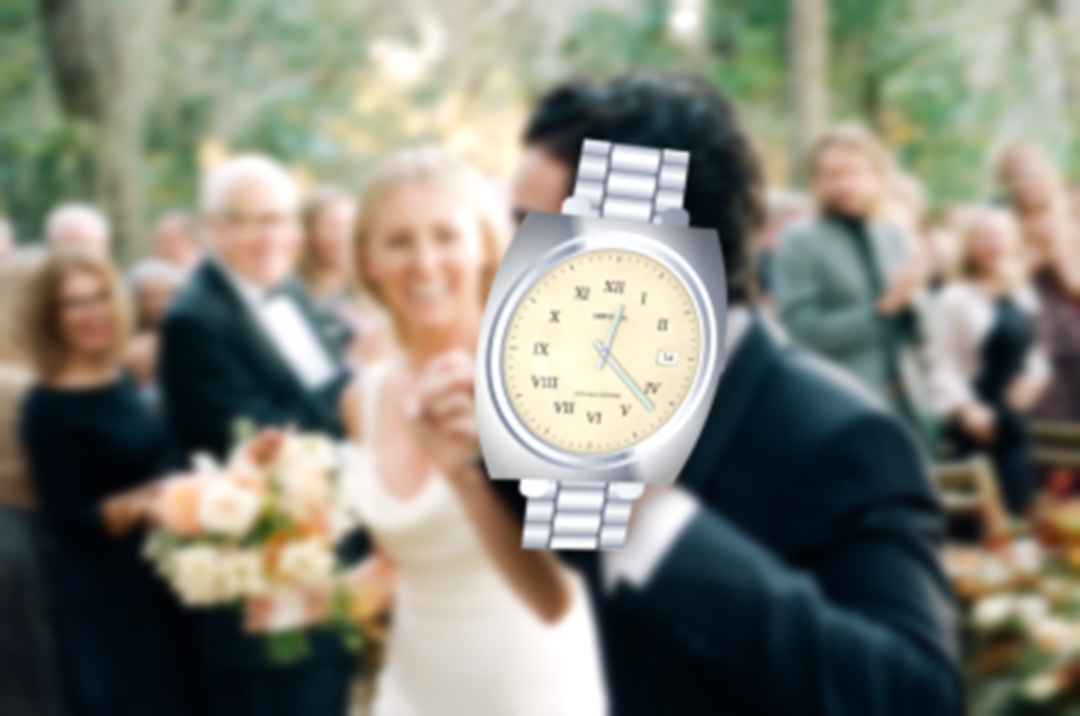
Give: 12h22
